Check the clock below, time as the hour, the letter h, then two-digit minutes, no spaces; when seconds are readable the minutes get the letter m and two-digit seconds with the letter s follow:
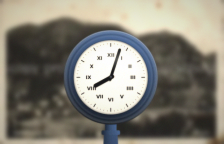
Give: 8h03
